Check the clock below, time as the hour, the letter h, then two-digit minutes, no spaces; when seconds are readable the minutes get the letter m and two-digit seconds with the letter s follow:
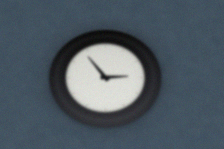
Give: 2h54
